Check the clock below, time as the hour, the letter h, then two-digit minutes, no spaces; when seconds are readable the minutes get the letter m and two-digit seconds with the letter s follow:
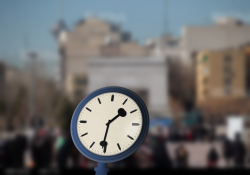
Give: 1h31
